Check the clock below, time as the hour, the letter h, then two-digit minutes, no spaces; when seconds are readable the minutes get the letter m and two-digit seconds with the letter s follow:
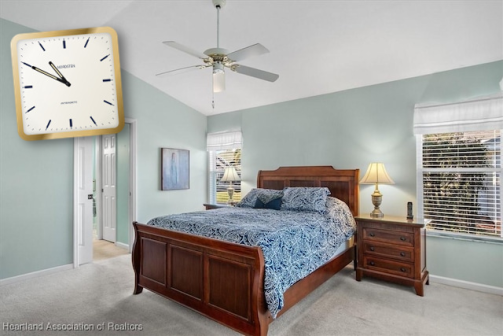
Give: 10h50
